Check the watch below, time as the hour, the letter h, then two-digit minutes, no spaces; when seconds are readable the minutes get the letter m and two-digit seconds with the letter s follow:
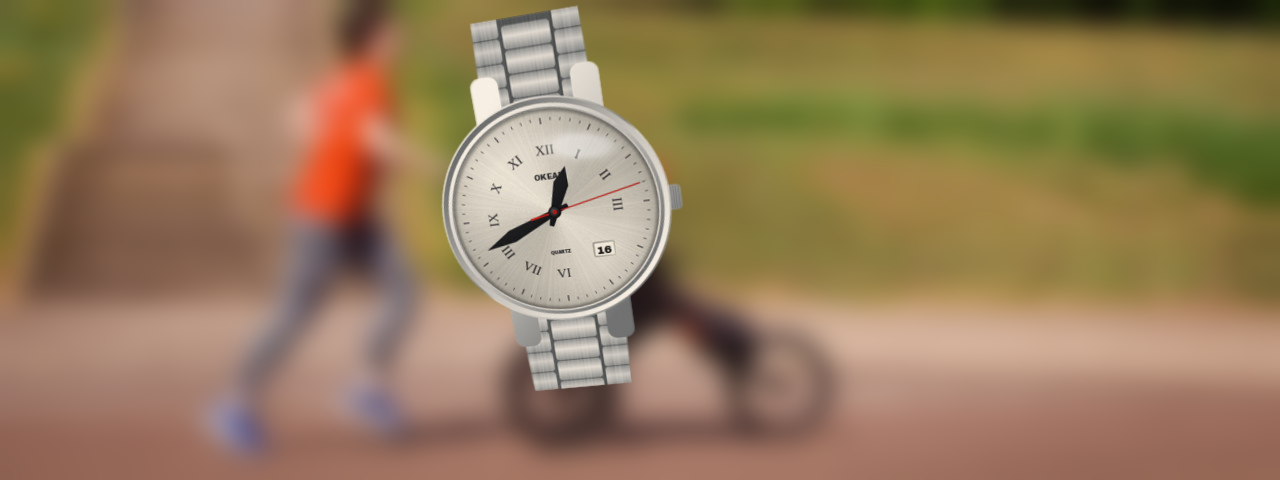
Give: 12h41m13s
